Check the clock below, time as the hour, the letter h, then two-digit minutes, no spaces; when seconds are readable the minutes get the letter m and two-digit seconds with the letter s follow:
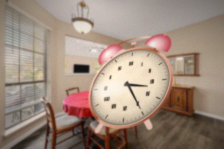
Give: 3h25
